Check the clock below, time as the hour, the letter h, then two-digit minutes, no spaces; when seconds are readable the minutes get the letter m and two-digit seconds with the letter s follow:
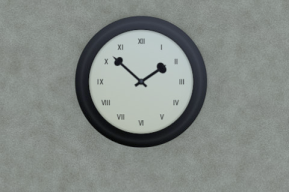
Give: 1h52
